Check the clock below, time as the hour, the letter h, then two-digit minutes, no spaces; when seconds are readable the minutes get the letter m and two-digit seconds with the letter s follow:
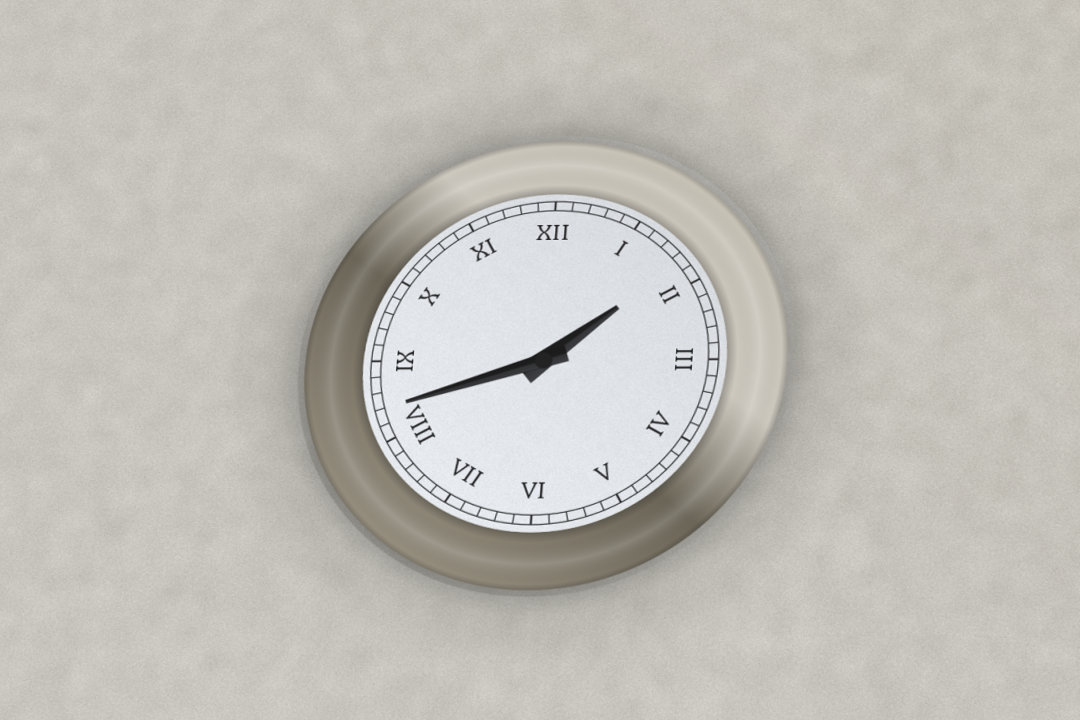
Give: 1h42
